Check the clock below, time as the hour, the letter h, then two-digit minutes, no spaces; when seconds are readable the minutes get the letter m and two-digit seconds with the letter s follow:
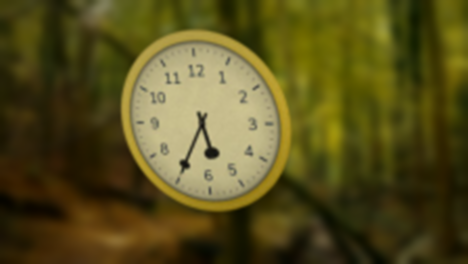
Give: 5h35
